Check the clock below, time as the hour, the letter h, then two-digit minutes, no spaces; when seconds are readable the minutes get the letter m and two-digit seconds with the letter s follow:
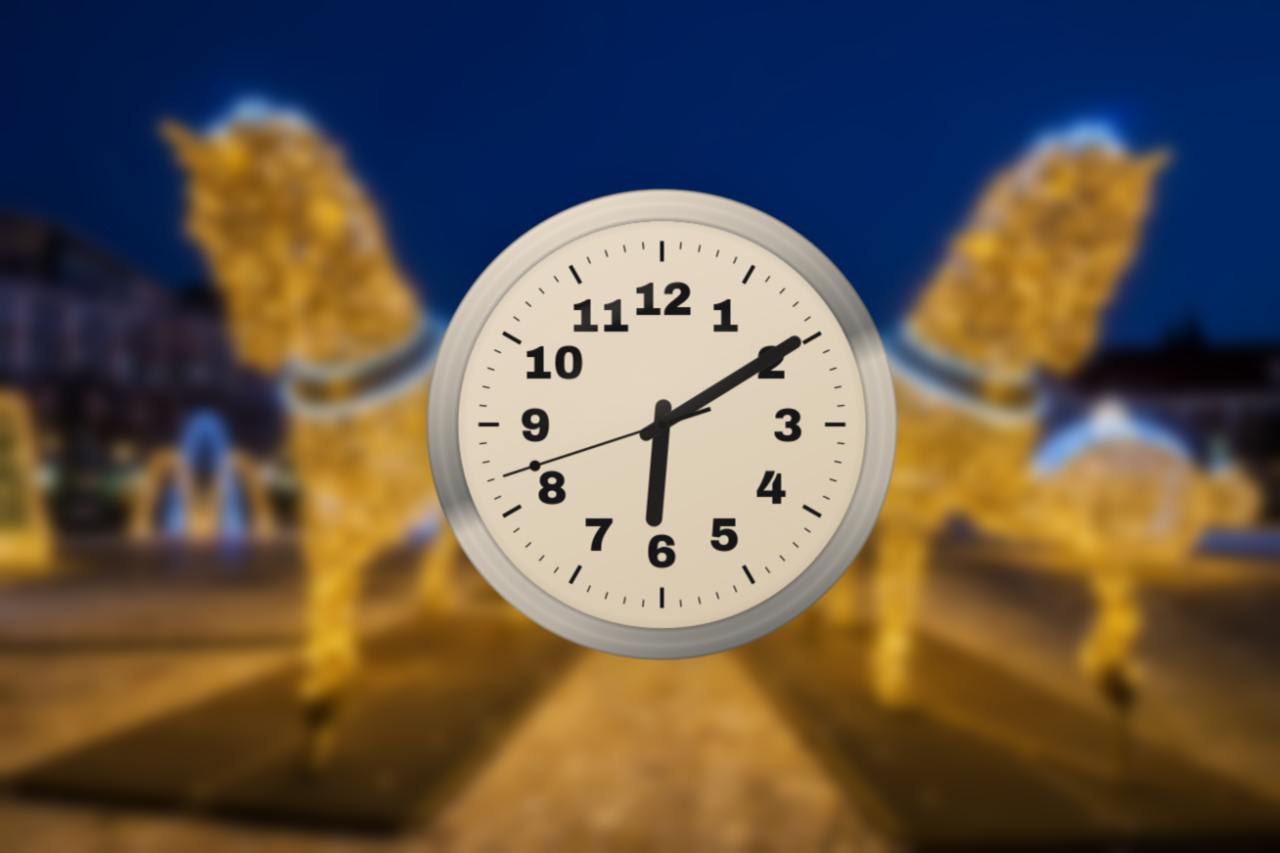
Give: 6h09m42s
